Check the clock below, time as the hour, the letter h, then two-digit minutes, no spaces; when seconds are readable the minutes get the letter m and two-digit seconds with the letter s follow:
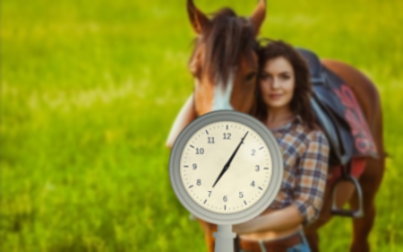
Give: 7h05
